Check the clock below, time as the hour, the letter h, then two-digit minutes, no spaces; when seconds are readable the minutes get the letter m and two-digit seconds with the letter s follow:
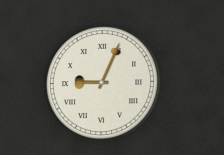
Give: 9h04
